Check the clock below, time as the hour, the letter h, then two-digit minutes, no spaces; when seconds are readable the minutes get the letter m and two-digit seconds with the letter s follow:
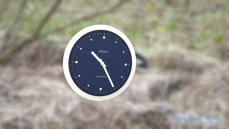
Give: 10h25
